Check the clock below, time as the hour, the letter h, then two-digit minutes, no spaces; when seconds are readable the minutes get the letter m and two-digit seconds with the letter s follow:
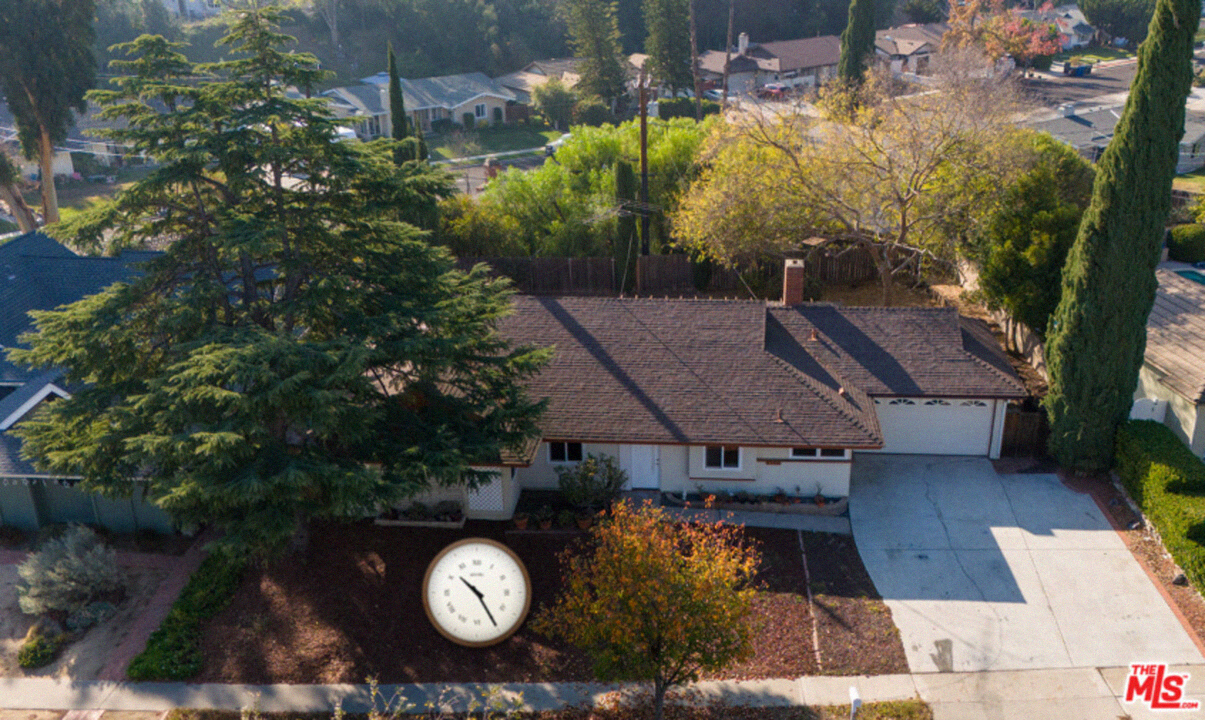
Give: 10h25
